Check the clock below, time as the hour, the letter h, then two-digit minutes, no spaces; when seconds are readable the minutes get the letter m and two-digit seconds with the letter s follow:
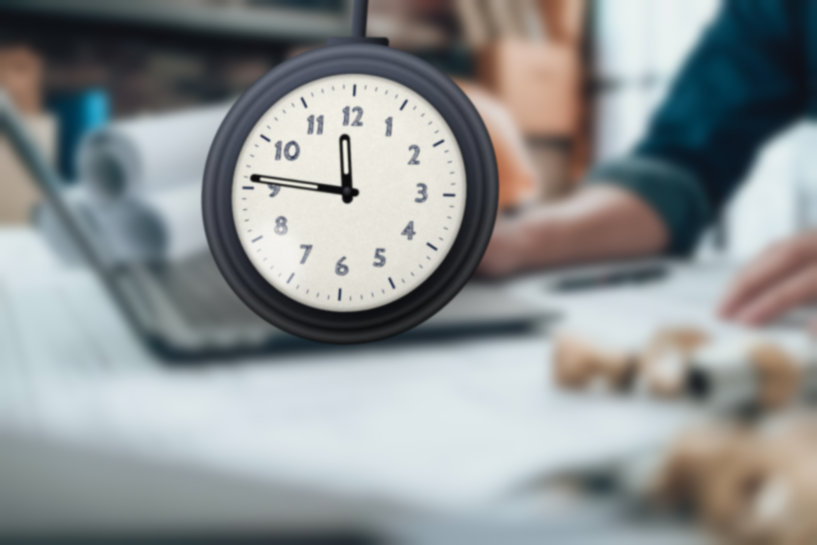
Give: 11h46
